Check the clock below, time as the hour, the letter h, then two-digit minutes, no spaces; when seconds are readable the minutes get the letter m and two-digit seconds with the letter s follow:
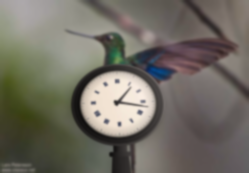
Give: 1h17
